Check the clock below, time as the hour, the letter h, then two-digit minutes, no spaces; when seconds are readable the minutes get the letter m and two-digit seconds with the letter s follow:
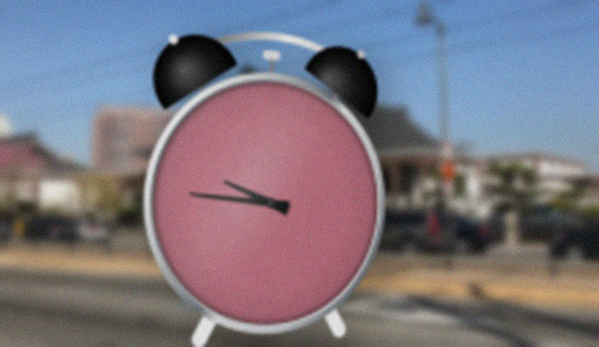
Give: 9h46
